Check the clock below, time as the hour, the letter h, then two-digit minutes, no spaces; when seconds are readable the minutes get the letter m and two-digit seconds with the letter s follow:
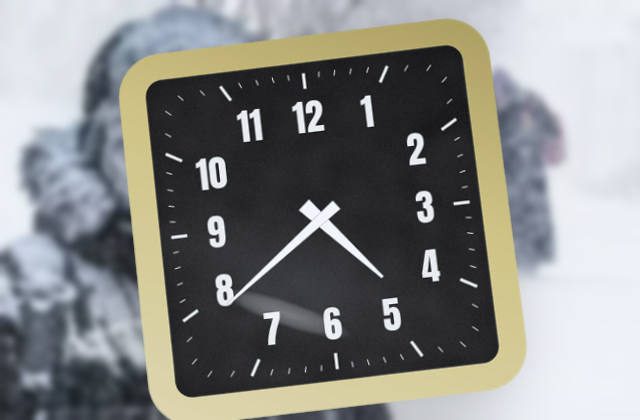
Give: 4h39
